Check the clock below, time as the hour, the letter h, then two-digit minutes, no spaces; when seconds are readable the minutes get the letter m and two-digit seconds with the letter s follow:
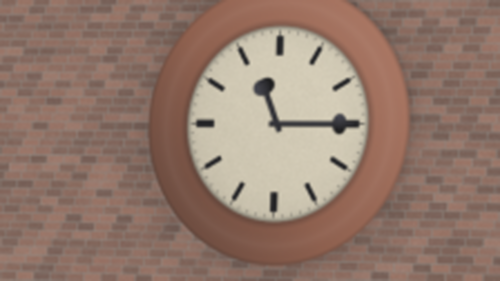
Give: 11h15
